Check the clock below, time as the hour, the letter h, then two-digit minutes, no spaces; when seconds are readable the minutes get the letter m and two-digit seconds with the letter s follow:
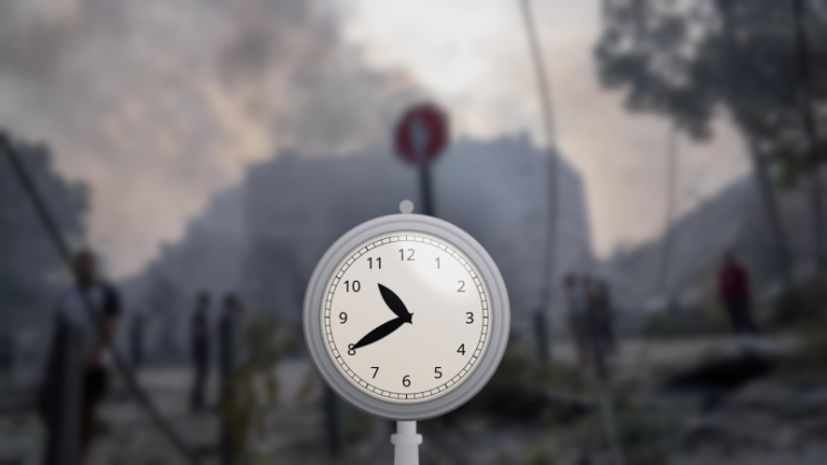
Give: 10h40
